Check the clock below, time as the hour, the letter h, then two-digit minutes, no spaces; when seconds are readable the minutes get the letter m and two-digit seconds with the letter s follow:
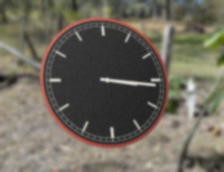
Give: 3h16
